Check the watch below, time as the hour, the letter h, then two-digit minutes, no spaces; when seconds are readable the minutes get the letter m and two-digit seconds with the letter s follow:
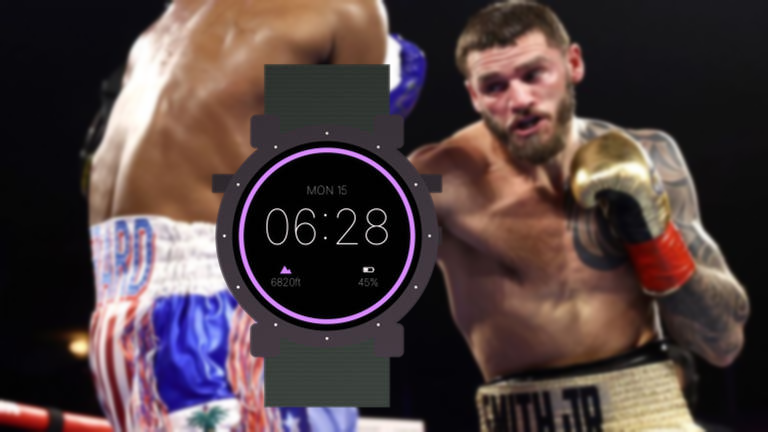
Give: 6h28
